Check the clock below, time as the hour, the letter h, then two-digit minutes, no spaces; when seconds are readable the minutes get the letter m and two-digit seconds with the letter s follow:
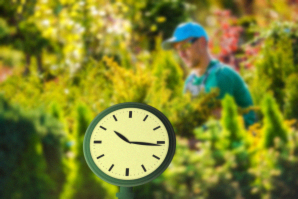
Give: 10h16
